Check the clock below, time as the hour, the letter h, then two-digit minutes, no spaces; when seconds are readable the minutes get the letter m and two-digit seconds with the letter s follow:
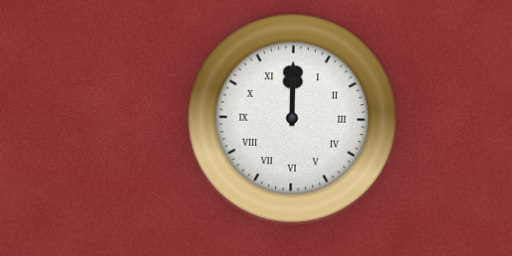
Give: 12h00
